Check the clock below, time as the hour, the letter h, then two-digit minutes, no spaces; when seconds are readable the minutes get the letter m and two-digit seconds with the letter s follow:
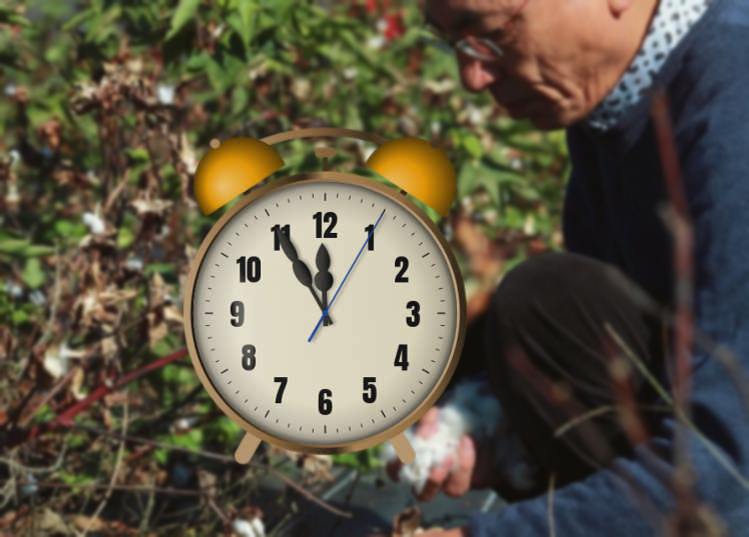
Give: 11h55m05s
